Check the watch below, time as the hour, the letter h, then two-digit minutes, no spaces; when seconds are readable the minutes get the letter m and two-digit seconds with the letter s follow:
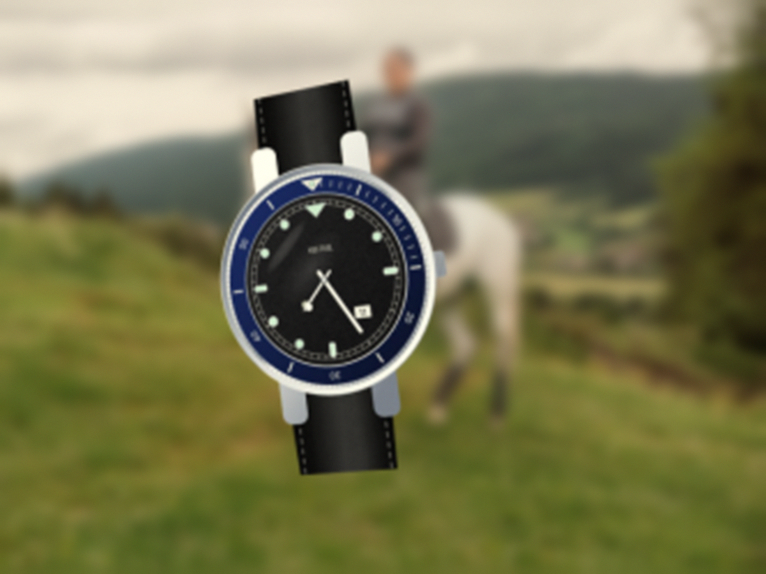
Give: 7h25
